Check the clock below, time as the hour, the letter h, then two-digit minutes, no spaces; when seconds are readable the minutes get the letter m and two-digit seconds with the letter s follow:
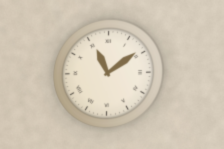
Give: 11h09
